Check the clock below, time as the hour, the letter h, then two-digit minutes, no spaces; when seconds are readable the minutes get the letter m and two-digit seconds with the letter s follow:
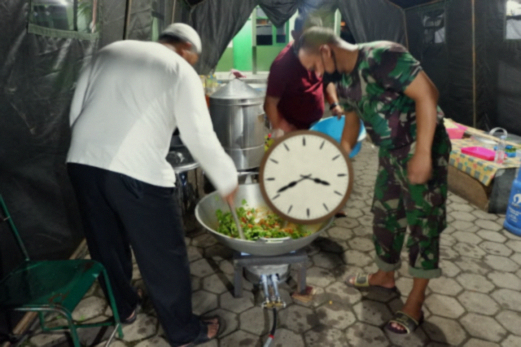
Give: 3h41
